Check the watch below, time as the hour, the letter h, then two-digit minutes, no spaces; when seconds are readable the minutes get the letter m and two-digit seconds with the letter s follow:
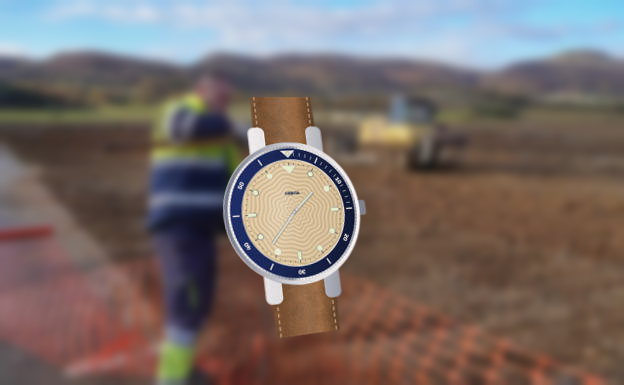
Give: 1h37
